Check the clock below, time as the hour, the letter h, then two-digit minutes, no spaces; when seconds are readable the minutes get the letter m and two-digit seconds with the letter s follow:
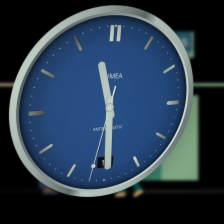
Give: 11h29m32s
